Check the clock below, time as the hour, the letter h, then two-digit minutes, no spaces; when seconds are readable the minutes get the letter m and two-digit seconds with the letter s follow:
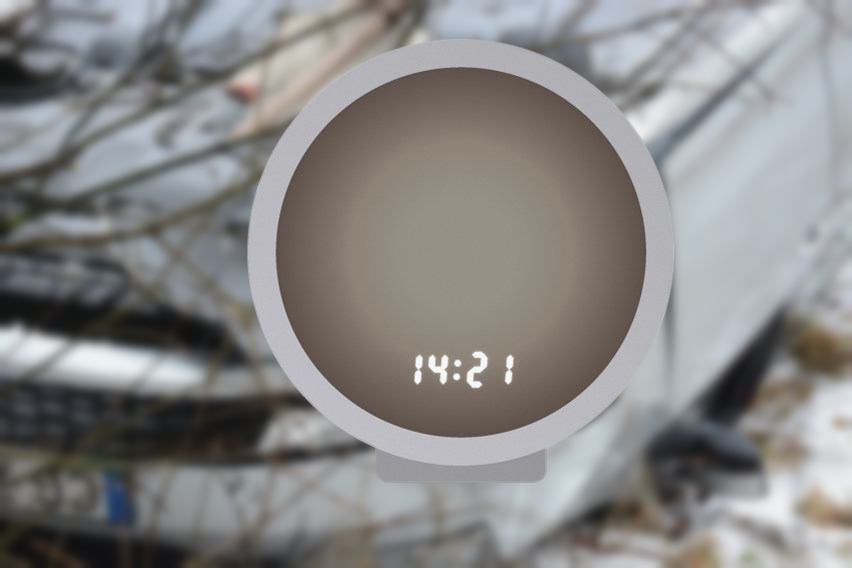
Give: 14h21
